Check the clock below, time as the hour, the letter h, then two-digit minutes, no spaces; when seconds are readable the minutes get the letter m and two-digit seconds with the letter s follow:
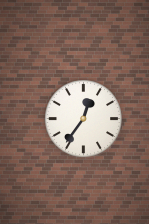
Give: 12h36
